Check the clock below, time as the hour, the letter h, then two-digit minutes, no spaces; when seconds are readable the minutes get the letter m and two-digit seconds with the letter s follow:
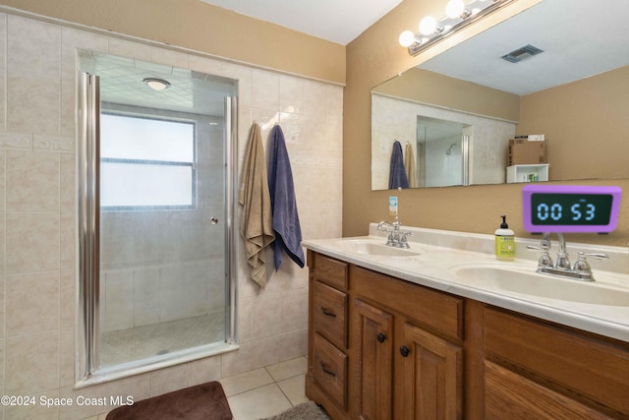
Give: 0h53
